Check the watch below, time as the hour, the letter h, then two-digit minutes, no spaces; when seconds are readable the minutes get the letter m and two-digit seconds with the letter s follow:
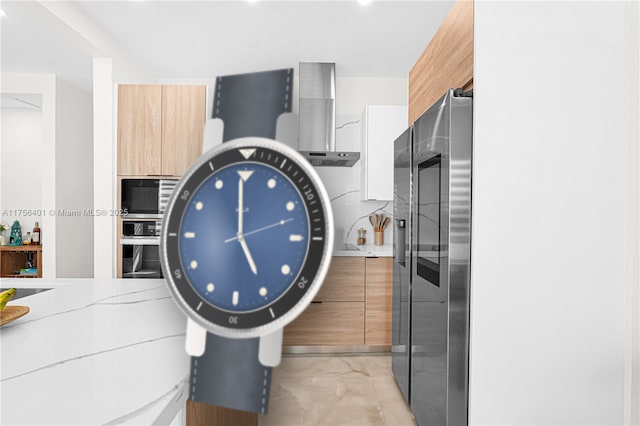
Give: 4h59m12s
